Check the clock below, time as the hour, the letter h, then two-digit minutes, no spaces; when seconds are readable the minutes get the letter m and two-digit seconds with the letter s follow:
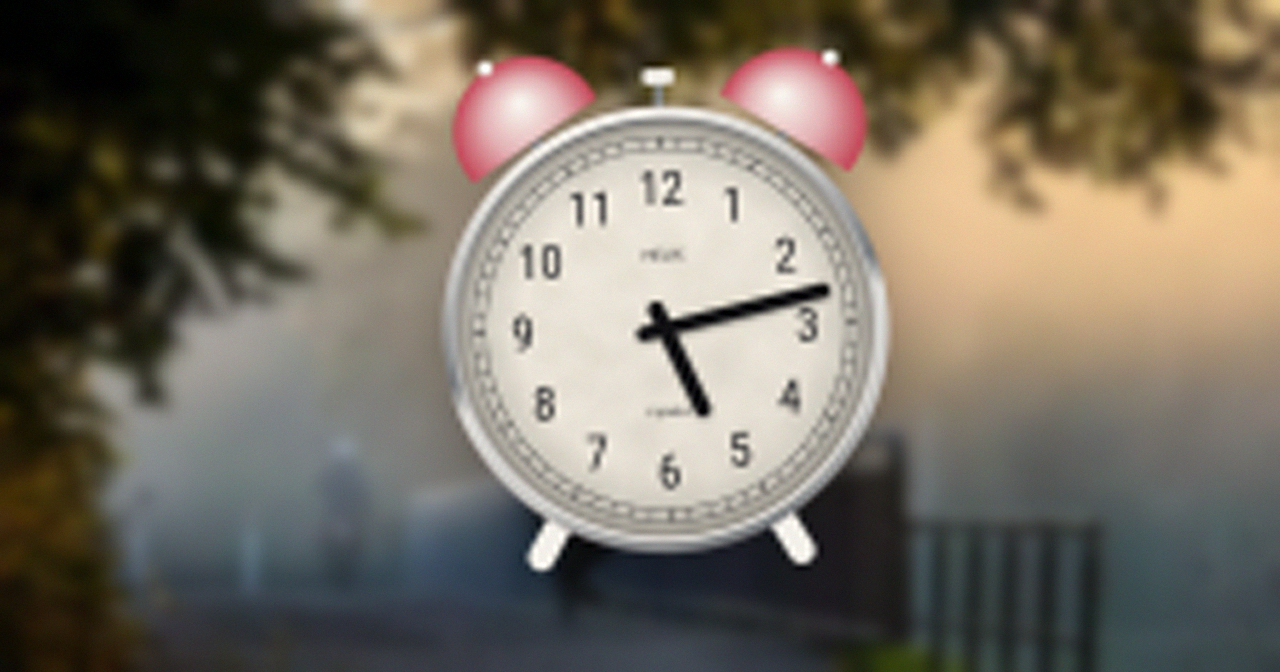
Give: 5h13
